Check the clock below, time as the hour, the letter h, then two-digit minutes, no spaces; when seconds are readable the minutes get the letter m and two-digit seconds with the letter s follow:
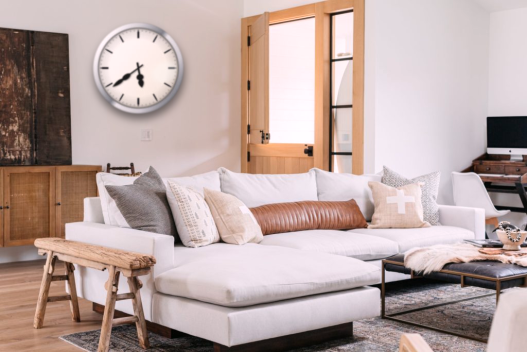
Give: 5h39
